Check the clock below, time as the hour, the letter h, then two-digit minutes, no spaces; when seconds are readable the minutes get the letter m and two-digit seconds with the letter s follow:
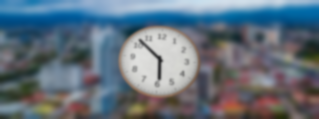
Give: 5h52
